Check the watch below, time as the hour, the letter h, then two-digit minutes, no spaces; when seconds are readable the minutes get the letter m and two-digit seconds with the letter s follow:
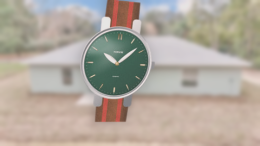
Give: 10h08
